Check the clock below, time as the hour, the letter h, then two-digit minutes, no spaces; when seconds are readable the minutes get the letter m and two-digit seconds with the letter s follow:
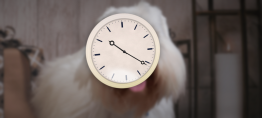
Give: 10h21
